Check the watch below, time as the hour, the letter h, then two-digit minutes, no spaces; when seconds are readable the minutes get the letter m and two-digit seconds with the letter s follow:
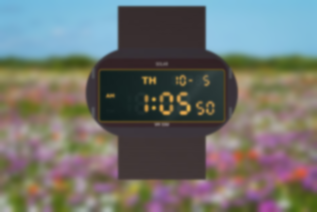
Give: 1h05m50s
